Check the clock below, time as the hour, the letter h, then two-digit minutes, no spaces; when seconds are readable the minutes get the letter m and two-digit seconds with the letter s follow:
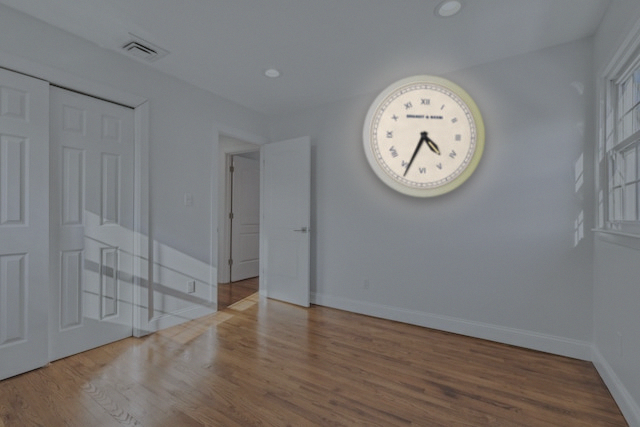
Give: 4h34
